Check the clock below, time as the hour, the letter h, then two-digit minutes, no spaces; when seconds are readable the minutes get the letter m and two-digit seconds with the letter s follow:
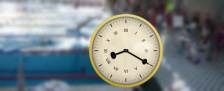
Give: 8h20
